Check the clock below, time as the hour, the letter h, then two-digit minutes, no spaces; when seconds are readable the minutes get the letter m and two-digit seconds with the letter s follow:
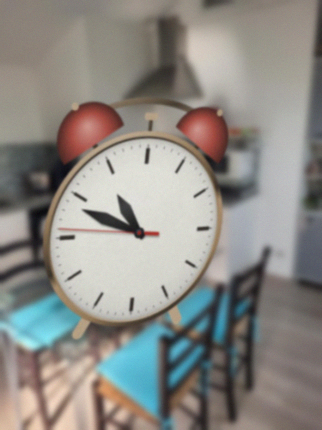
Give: 10h48m46s
